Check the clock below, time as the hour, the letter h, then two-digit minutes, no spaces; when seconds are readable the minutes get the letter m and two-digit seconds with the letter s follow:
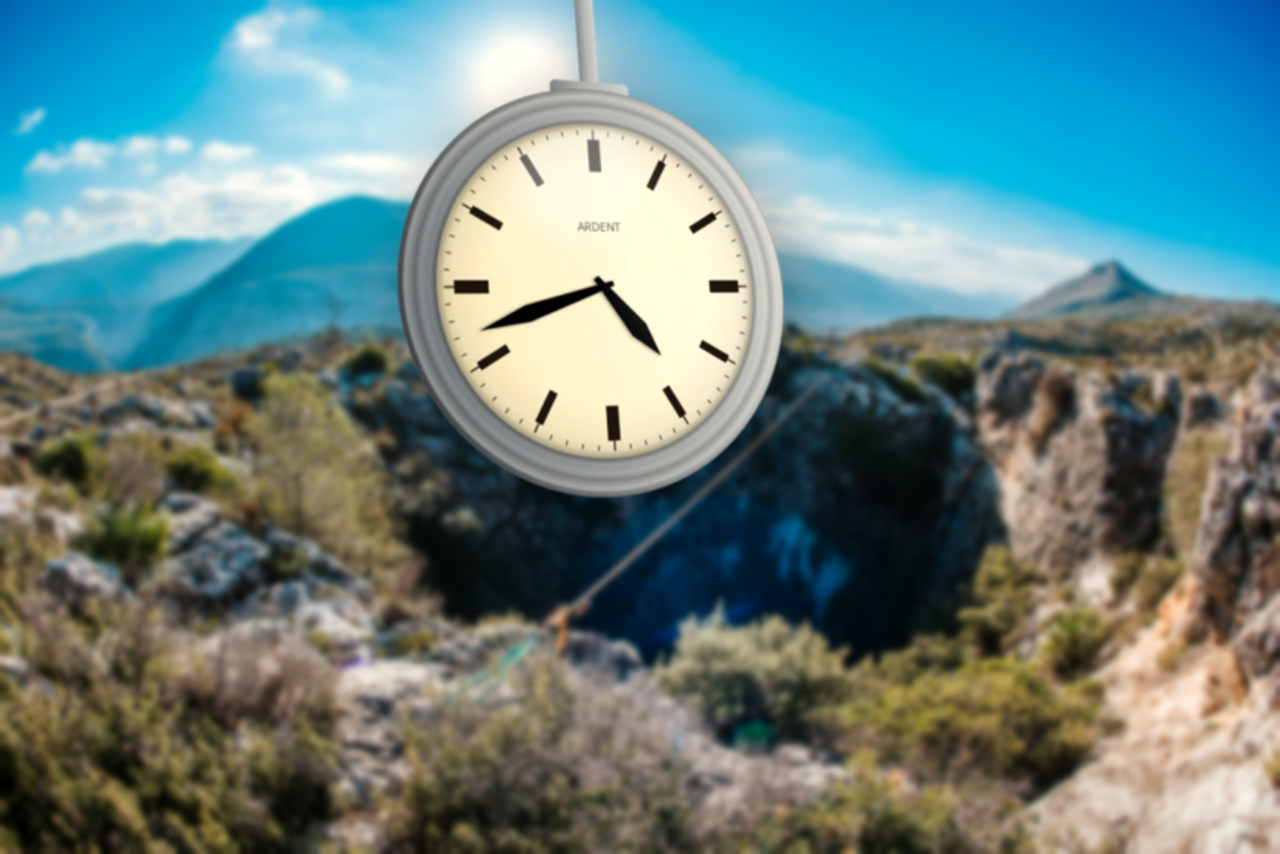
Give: 4h42
